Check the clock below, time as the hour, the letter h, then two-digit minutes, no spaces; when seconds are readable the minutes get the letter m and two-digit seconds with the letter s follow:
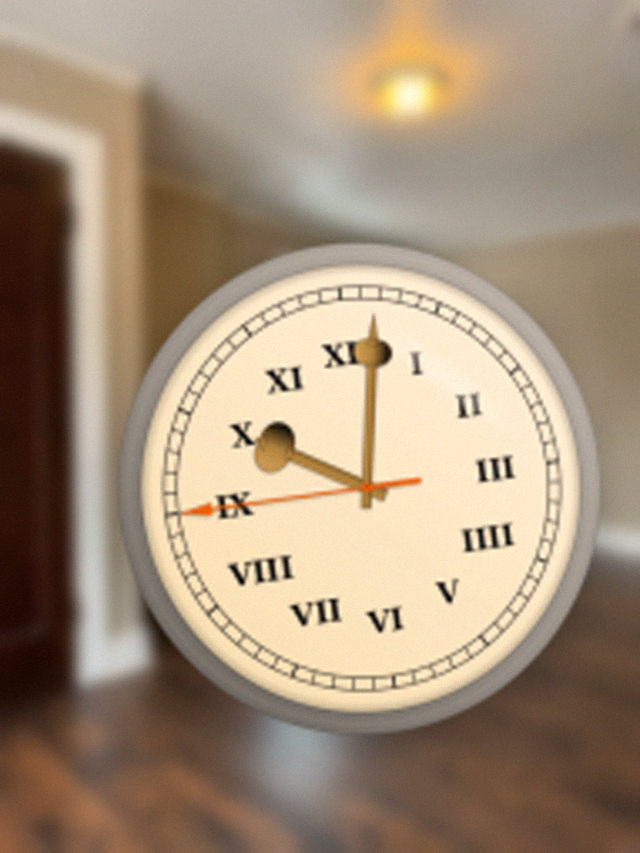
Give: 10h01m45s
